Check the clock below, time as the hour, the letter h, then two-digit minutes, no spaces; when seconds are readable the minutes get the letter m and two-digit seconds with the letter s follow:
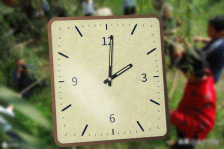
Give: 2h01
